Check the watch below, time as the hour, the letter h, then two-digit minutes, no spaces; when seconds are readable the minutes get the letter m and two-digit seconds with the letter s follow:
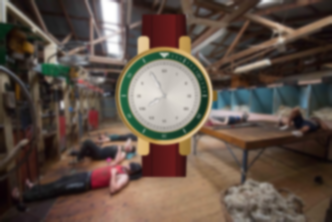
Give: 7h55
